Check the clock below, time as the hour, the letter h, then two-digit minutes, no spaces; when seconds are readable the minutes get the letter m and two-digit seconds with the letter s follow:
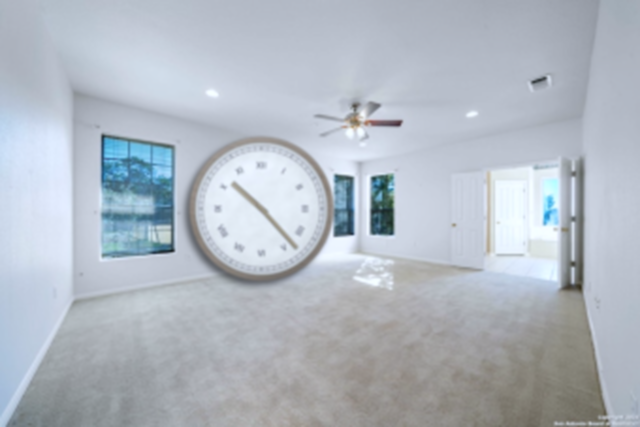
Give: 10h23
